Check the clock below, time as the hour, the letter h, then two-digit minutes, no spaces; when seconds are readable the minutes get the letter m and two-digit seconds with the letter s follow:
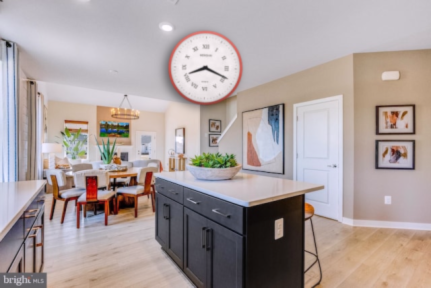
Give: 8h19
